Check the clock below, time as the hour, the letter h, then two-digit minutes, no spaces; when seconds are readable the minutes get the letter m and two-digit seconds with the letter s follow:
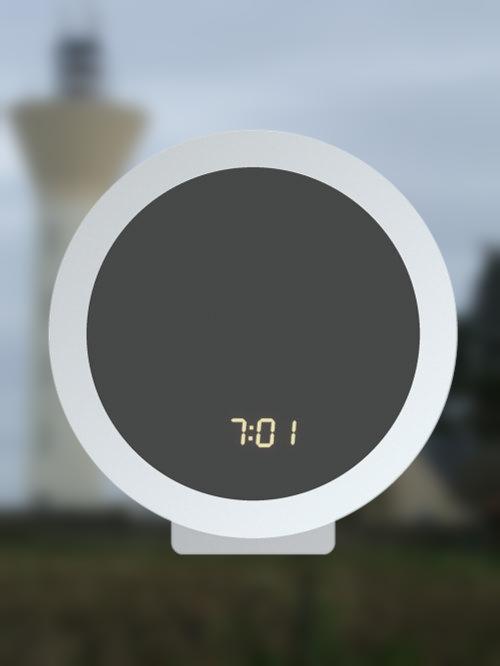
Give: 7h01
